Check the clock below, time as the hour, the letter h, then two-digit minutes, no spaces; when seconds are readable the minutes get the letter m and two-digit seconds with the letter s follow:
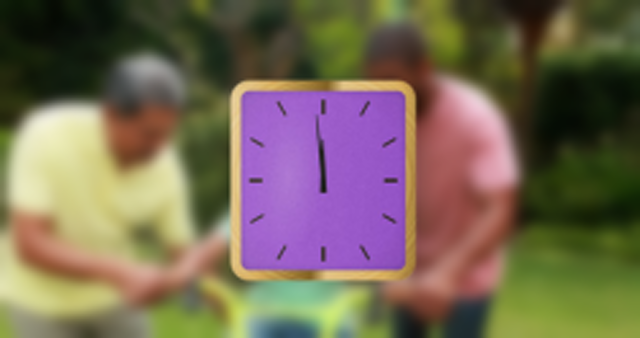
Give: 11h59
